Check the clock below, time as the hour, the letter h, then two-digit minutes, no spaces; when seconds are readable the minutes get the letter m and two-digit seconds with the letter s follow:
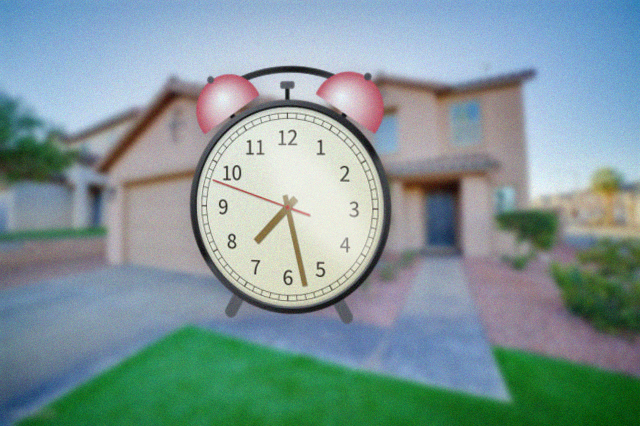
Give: 7h27m48s
